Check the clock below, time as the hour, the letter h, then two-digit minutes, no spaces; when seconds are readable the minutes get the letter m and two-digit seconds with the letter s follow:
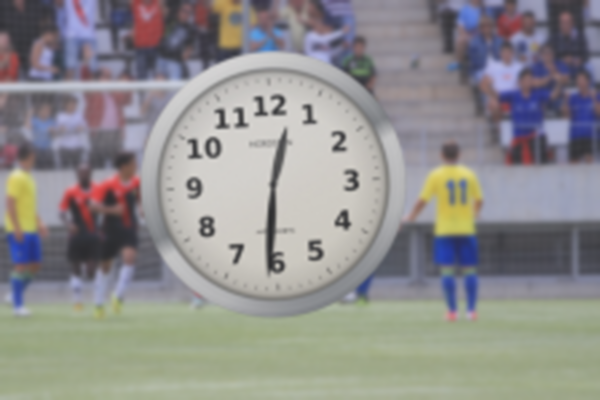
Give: 12h31
